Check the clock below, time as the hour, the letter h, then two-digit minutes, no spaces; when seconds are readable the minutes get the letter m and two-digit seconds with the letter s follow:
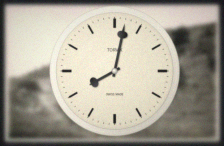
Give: 8h02
